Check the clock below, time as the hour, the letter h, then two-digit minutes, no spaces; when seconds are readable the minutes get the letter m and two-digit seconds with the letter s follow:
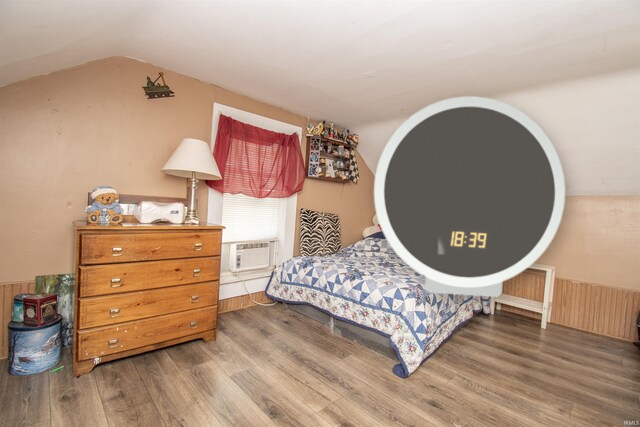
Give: 18h39
